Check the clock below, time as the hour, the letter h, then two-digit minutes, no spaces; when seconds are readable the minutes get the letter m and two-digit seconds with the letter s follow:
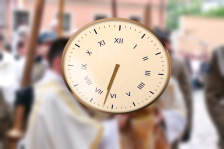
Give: 6h32
